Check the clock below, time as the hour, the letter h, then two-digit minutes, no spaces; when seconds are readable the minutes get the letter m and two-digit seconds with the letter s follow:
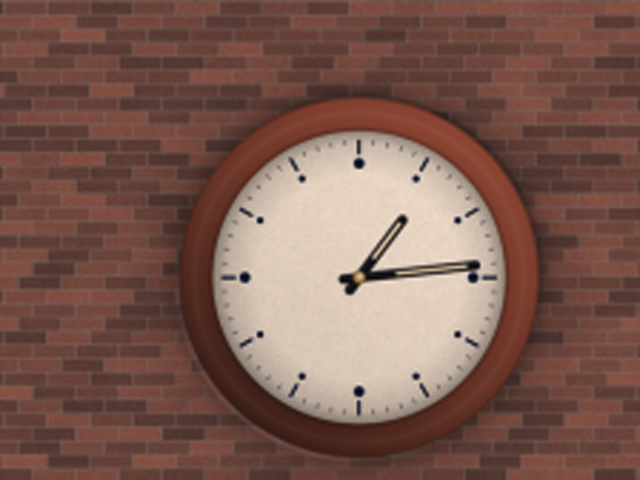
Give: 1h14
